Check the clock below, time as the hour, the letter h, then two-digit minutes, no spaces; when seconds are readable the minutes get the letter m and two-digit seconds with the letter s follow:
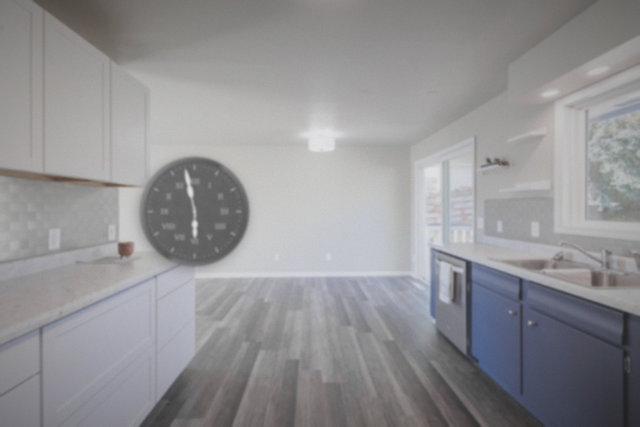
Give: 5h58
